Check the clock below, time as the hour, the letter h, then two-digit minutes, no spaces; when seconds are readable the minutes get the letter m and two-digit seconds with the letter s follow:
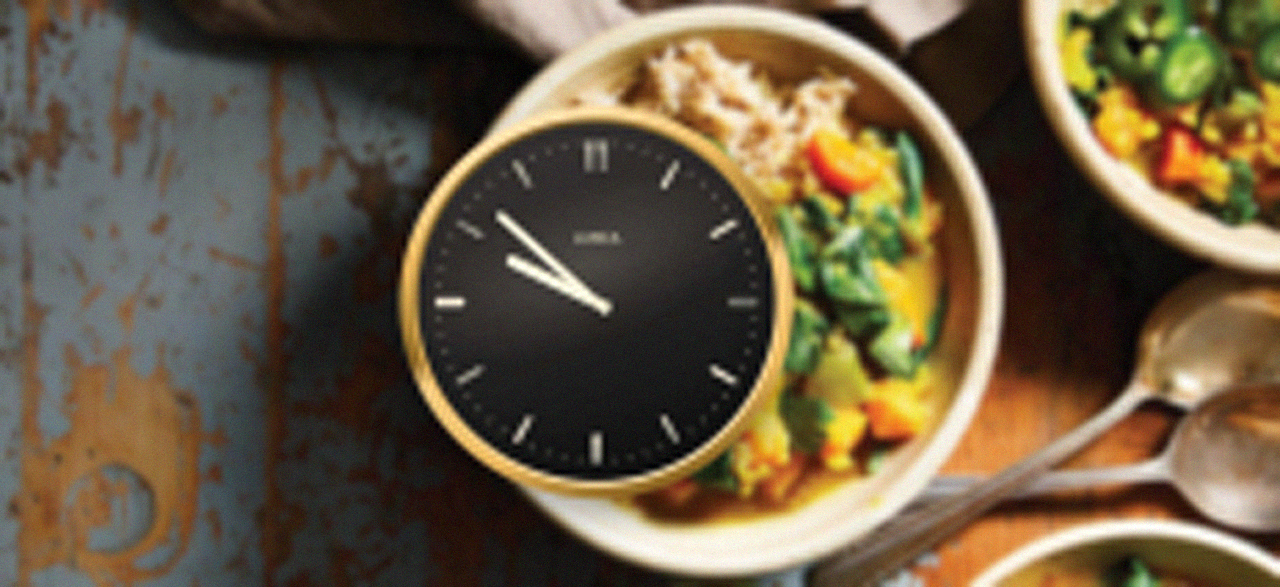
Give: 9h52
